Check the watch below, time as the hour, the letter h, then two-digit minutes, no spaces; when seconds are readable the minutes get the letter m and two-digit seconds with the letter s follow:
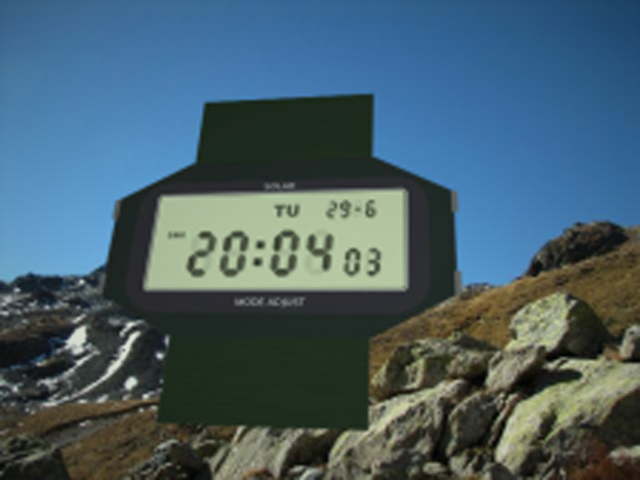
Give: 20h04m03s
